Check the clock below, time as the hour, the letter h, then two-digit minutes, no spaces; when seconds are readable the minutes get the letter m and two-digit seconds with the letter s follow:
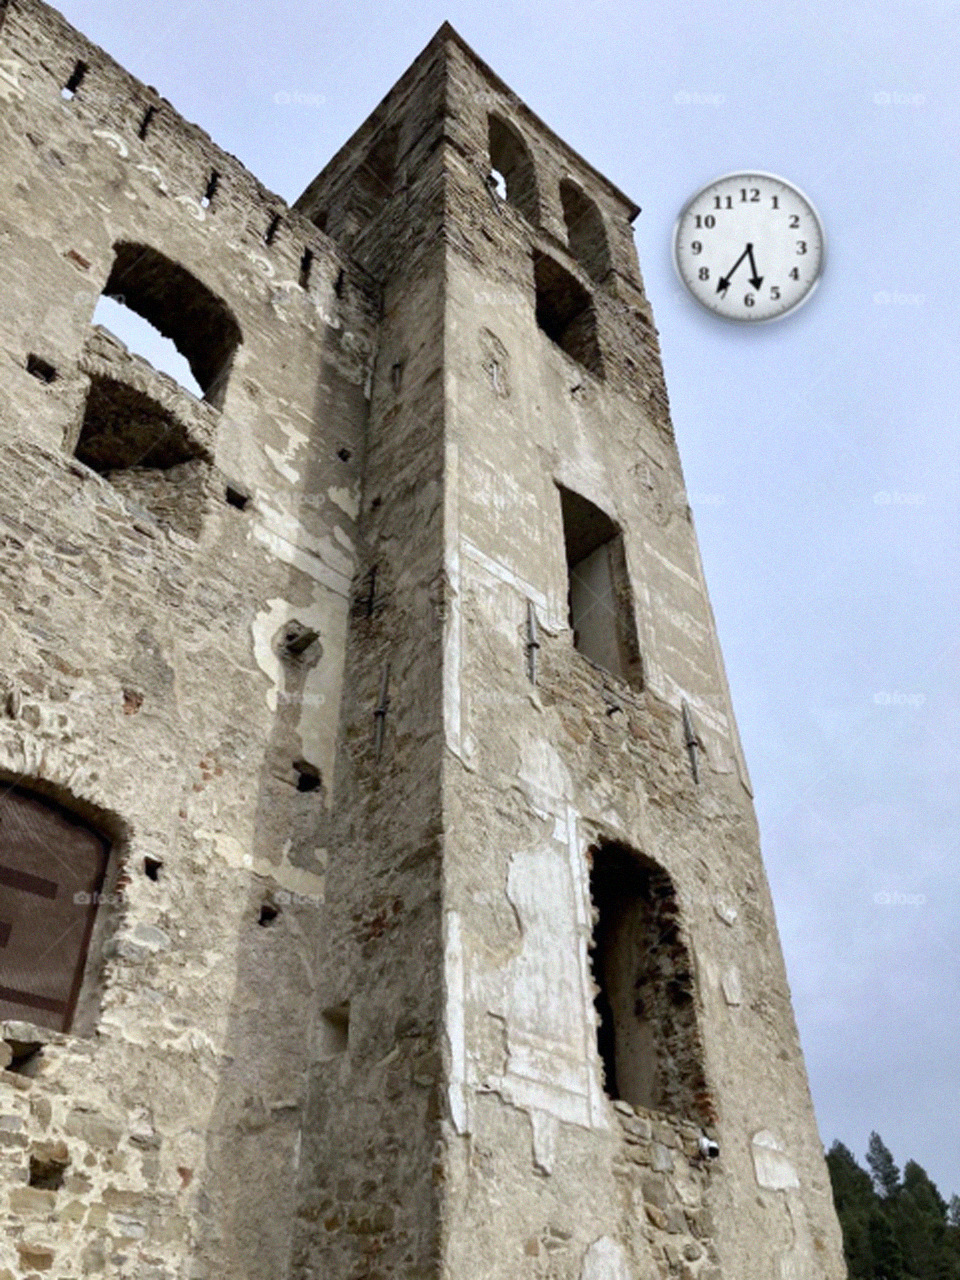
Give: 5h36
